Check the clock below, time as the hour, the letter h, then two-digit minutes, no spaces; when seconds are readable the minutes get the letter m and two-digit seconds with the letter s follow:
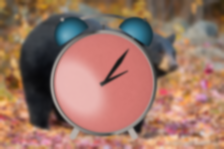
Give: 2h06
